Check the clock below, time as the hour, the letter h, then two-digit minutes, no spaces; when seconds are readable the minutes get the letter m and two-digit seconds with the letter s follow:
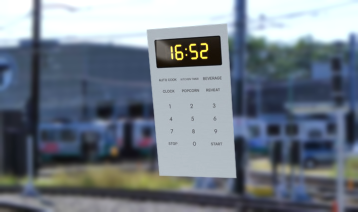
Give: 16h52
